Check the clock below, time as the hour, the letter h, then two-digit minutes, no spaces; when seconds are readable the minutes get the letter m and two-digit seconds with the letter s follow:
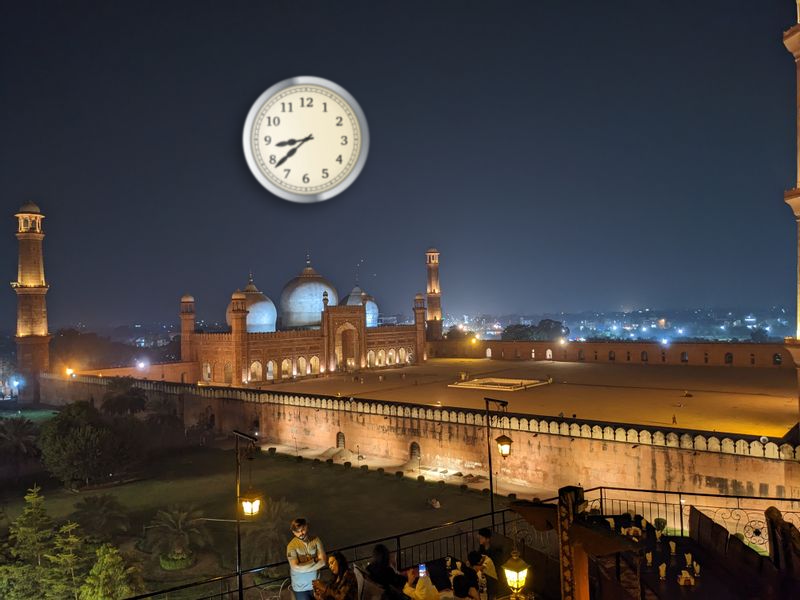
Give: 8h38
